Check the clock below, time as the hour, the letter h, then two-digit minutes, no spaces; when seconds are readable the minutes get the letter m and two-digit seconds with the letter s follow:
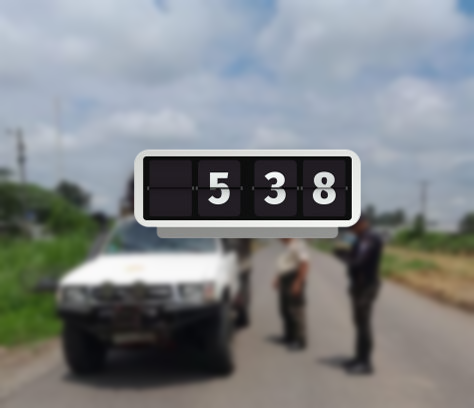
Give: 5h38
